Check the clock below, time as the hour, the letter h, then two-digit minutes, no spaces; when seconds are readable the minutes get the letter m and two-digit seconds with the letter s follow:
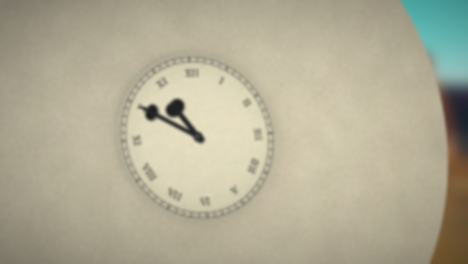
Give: 10h50
